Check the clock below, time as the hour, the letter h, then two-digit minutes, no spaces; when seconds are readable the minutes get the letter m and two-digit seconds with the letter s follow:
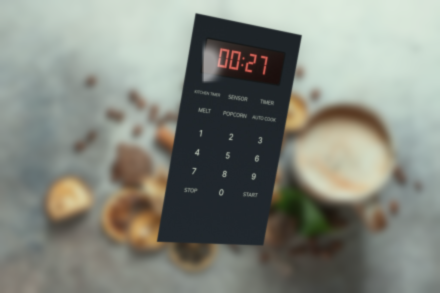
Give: 0h27
